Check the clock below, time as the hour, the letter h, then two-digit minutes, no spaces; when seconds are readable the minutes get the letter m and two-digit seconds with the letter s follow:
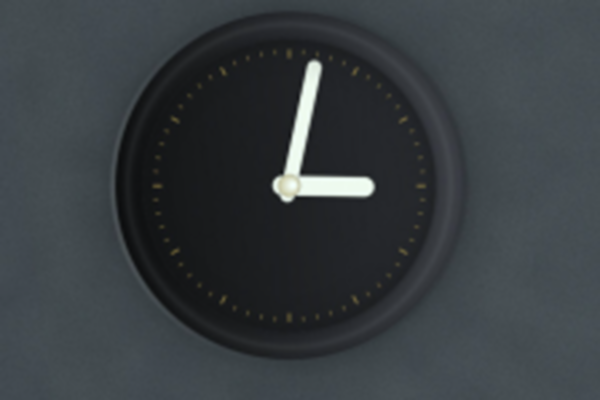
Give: 3h02
